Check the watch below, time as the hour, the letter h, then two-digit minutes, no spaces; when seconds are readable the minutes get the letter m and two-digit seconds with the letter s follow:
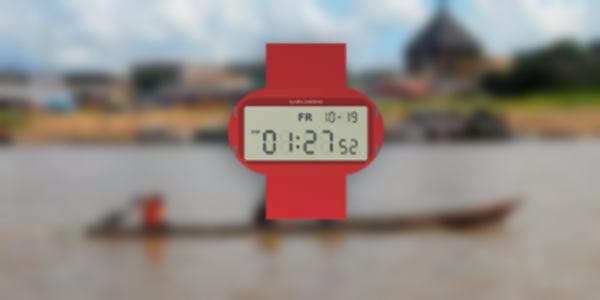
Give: 1h27m52s
